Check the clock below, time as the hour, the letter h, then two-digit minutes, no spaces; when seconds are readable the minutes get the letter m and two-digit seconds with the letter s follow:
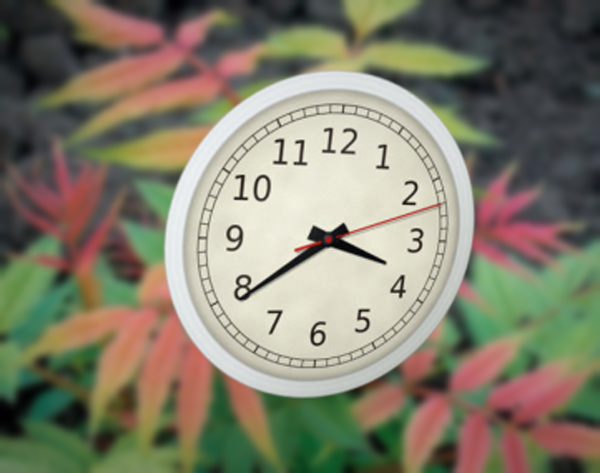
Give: 3h39m12s
